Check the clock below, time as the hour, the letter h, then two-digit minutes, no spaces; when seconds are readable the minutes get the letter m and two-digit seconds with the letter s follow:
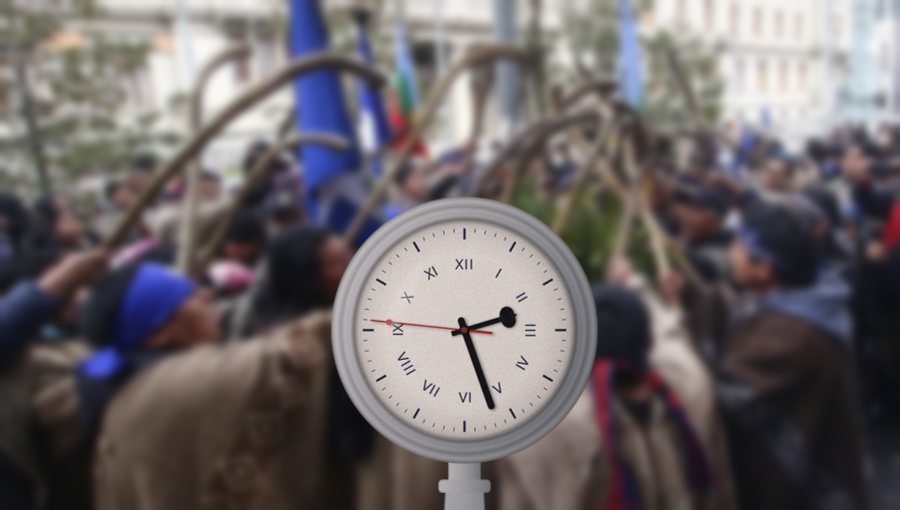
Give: 2h26m46s
